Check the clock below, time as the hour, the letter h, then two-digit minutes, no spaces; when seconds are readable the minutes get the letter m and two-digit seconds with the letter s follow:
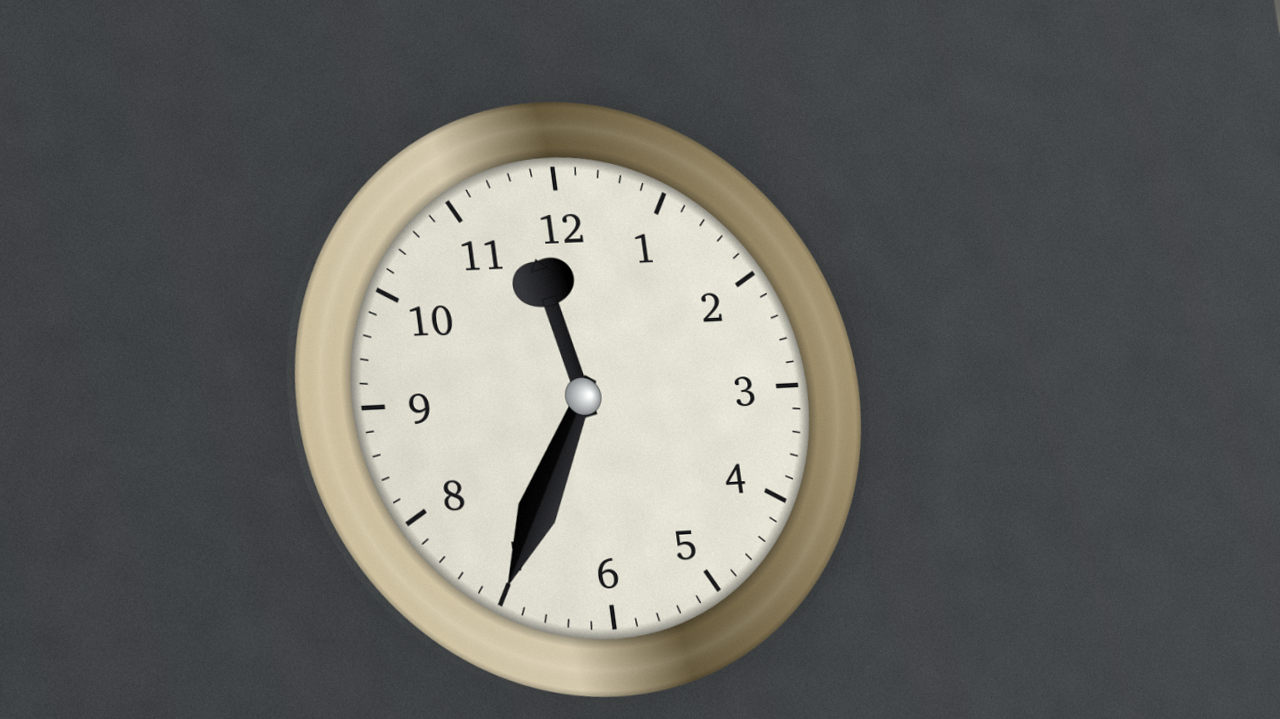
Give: 11h35
